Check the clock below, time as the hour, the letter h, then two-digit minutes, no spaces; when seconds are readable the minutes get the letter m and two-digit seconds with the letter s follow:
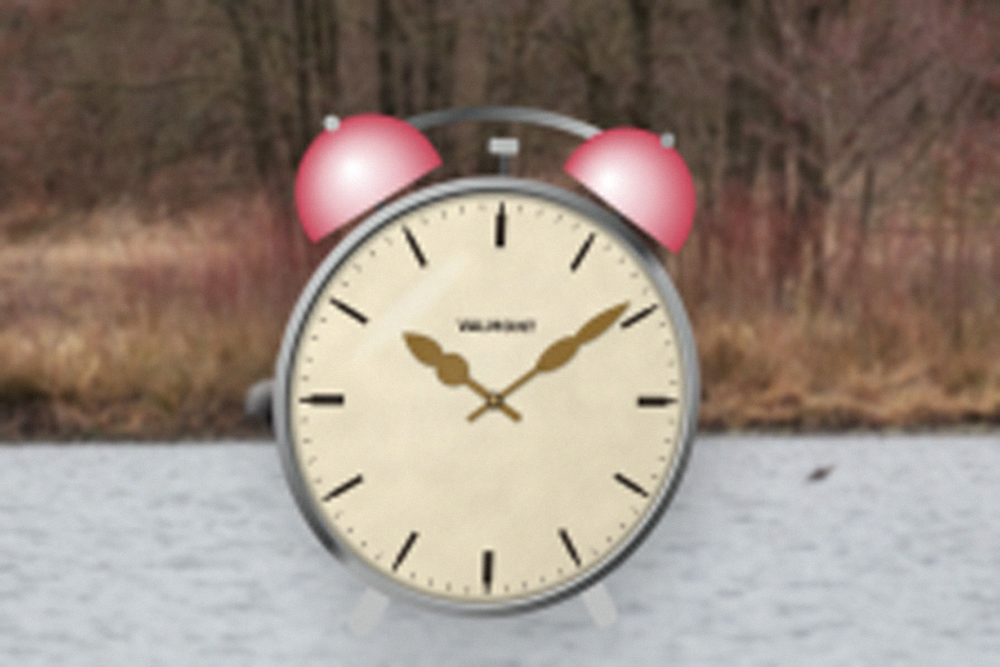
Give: 10h09
